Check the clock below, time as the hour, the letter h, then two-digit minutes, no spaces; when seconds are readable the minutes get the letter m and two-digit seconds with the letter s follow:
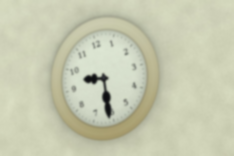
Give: 9h31
